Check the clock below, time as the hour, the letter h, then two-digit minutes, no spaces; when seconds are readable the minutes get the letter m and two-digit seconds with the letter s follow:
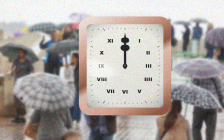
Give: 12h00
